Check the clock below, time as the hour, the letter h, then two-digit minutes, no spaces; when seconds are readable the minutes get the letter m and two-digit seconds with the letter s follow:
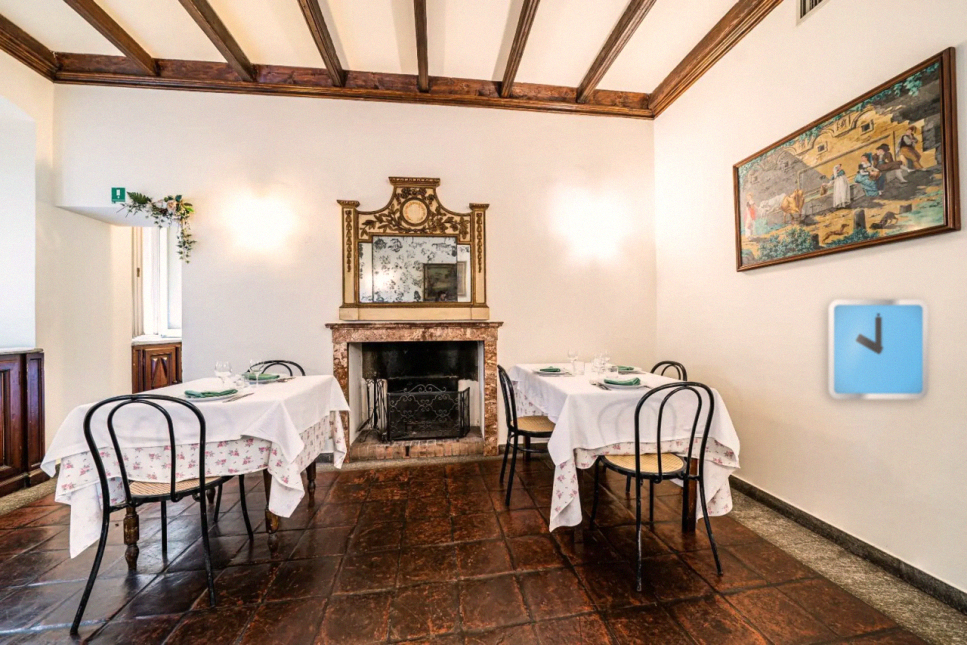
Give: 10h00
